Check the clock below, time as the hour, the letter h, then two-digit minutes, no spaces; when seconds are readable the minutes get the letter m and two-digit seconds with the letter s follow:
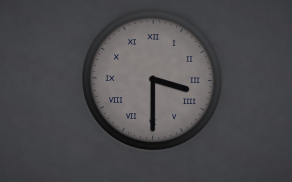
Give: 3h30
